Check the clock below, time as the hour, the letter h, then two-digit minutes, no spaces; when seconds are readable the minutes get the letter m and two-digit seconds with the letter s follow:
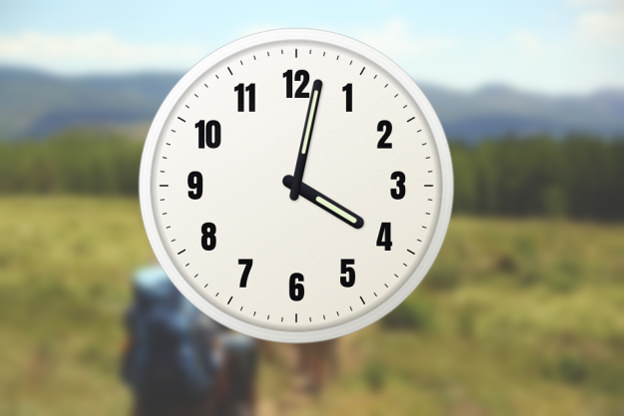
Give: 4h02
